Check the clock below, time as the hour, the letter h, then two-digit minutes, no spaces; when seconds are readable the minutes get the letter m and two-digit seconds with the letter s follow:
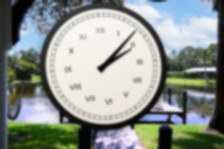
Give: 2h08
